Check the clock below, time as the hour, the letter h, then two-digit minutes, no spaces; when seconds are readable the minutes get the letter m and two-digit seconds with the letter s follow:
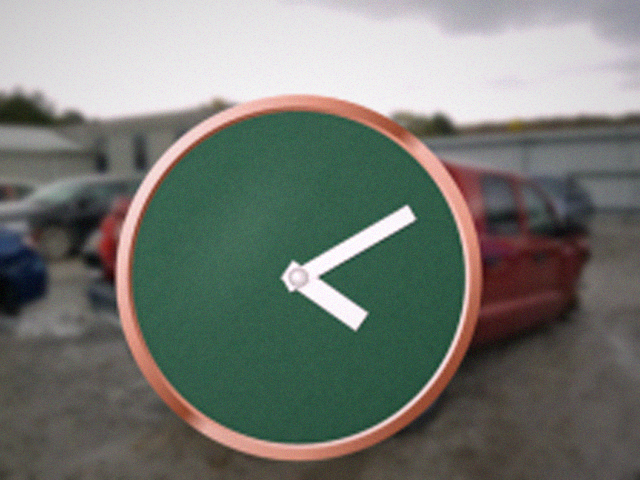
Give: 4h10
